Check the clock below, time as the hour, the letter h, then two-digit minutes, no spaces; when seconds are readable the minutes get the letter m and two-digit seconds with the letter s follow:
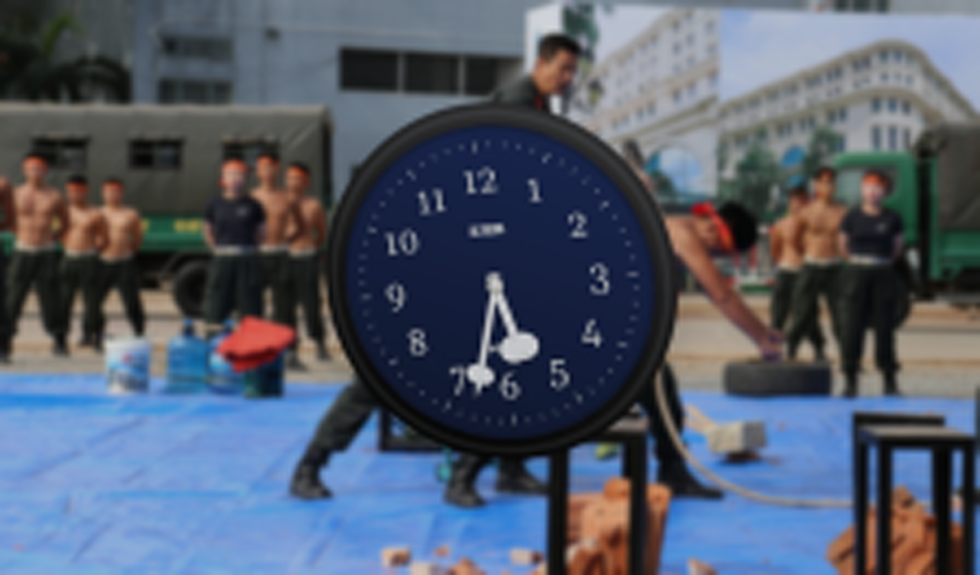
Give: 5h33
